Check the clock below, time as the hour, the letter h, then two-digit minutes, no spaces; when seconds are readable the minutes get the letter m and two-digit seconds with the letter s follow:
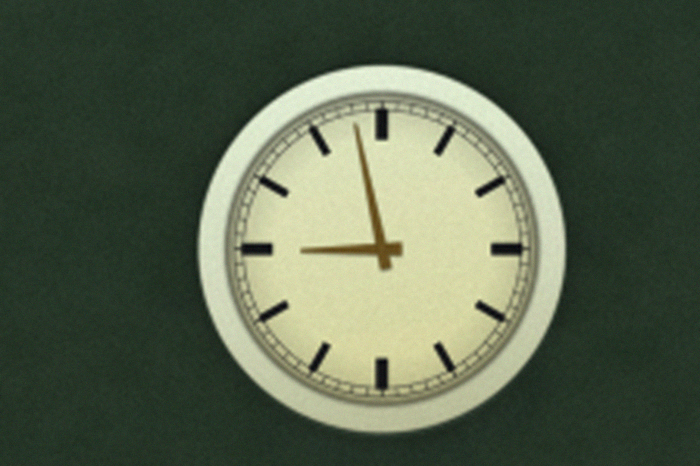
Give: 8h58
